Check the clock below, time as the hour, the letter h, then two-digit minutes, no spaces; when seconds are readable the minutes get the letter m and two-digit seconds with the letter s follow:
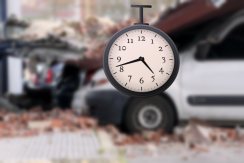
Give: 4h42
